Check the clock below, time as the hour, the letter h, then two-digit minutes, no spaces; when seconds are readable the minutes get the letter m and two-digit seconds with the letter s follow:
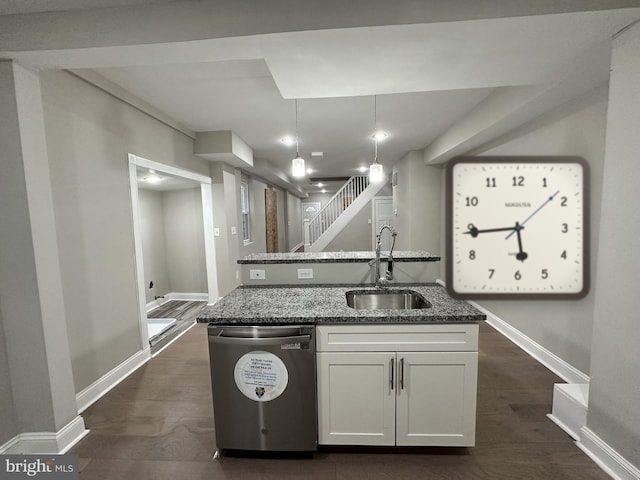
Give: 5h44m08s
